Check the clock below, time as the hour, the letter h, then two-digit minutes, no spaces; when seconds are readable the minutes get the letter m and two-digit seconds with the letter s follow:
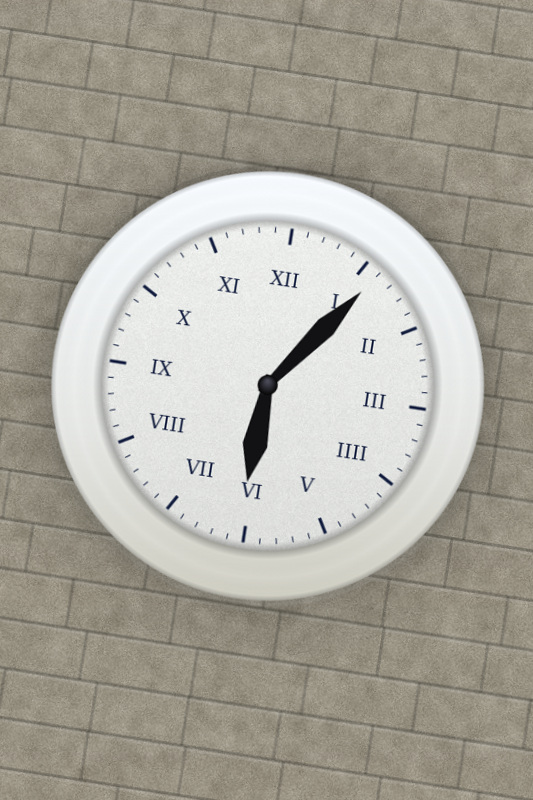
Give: 6h06
